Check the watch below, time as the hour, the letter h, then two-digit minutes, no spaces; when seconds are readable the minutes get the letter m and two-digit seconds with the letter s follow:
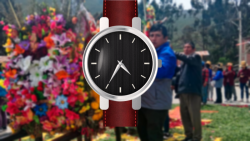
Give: 4h35
